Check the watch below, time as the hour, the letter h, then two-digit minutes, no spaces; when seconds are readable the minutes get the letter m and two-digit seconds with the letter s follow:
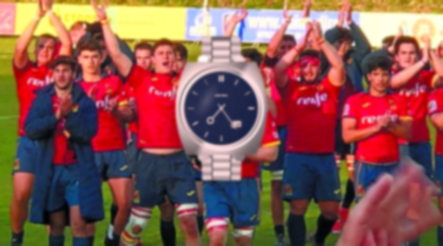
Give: 7h24
